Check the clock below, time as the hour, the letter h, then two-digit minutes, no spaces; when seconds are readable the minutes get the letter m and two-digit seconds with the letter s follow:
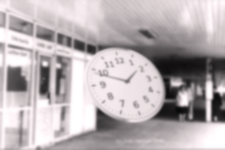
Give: 1h49
